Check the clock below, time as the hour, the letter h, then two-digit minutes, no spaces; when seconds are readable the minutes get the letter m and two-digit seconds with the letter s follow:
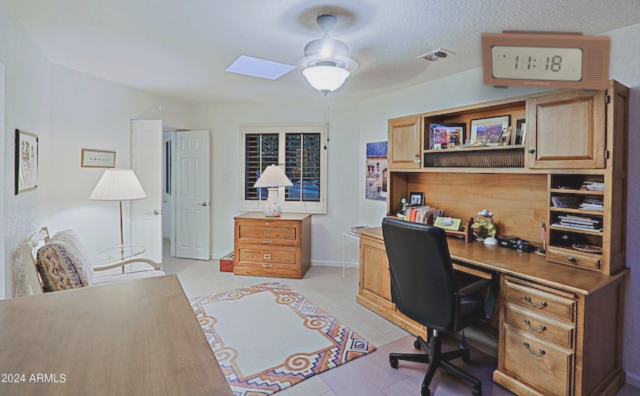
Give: 11h18
